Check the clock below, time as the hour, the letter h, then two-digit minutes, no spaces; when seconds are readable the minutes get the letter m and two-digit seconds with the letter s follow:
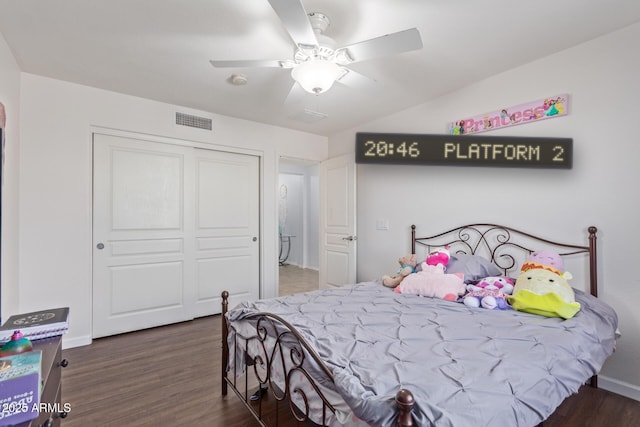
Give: 20h46
